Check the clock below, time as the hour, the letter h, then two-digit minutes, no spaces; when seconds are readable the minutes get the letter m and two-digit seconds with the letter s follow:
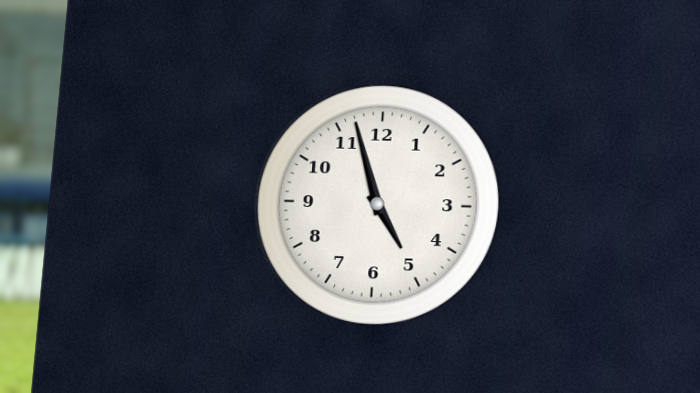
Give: 4h57
